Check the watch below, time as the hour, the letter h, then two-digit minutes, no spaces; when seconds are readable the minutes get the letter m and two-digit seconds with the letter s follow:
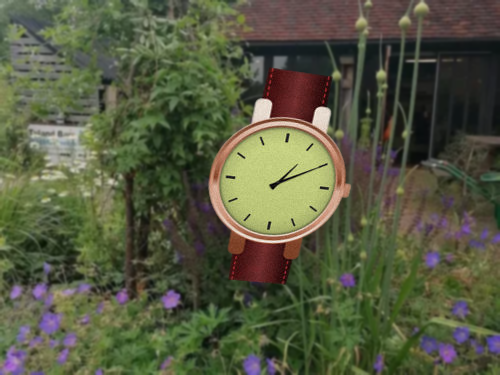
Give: 1h10
